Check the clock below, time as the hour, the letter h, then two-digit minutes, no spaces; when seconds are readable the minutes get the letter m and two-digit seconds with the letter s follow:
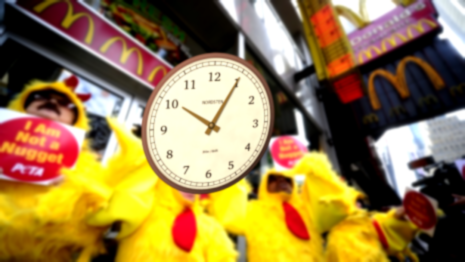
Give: 10h05
